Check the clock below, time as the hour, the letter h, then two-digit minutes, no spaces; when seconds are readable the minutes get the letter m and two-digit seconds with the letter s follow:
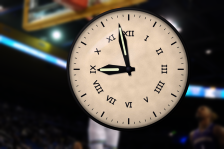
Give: 8h58
